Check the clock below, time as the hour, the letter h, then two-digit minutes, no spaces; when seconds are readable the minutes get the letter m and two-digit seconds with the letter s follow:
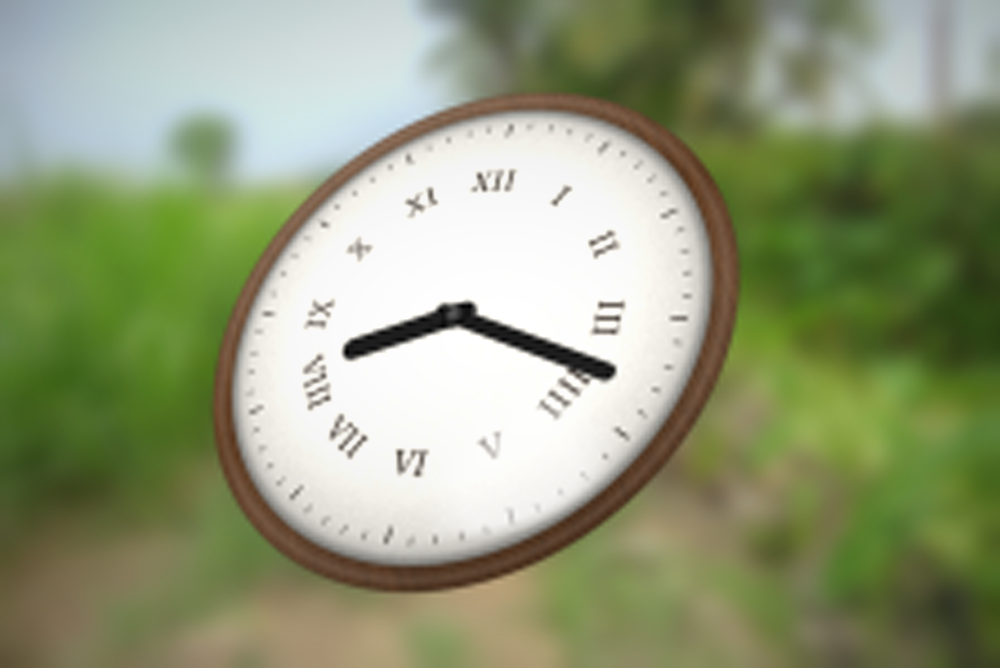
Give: 8h18
